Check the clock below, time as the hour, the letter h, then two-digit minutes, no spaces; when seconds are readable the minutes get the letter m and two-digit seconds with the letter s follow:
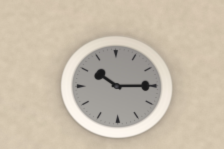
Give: 10h15
